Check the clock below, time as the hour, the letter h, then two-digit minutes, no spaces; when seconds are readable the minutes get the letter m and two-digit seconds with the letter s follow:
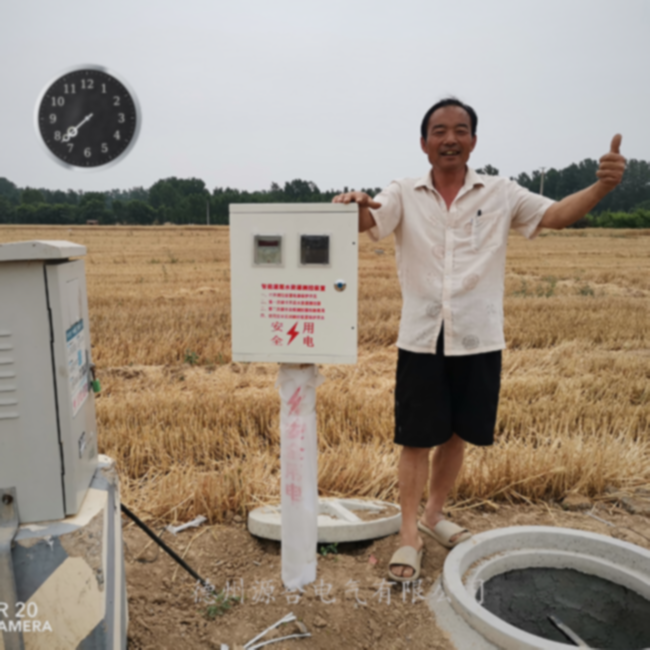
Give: 7h38
